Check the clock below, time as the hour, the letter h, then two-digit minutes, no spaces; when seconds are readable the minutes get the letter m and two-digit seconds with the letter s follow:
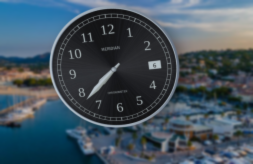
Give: 7h38
